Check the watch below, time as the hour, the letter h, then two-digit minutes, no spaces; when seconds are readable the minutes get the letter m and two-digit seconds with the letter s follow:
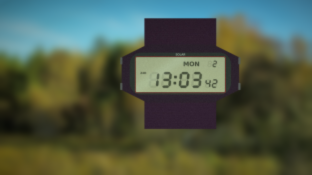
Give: 13h03m42s
